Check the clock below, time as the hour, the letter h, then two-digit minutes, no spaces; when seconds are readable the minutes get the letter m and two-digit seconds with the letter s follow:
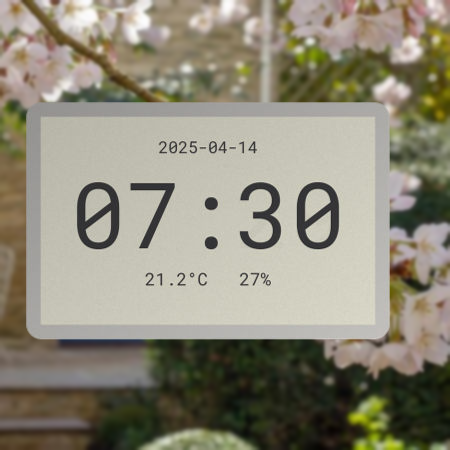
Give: 7h30
